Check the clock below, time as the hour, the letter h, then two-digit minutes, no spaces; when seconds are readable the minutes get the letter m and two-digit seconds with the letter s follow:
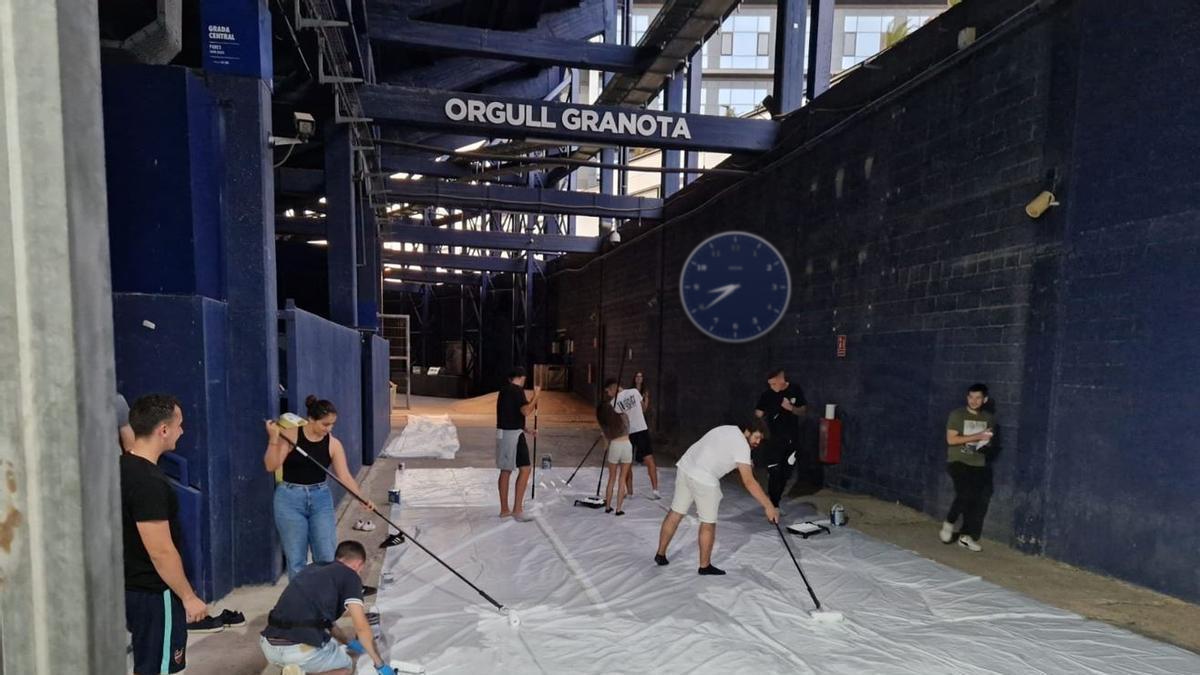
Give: 8h39
